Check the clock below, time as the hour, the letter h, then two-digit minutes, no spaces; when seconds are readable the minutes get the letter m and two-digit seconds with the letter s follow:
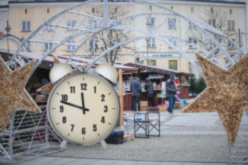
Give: 11h48
